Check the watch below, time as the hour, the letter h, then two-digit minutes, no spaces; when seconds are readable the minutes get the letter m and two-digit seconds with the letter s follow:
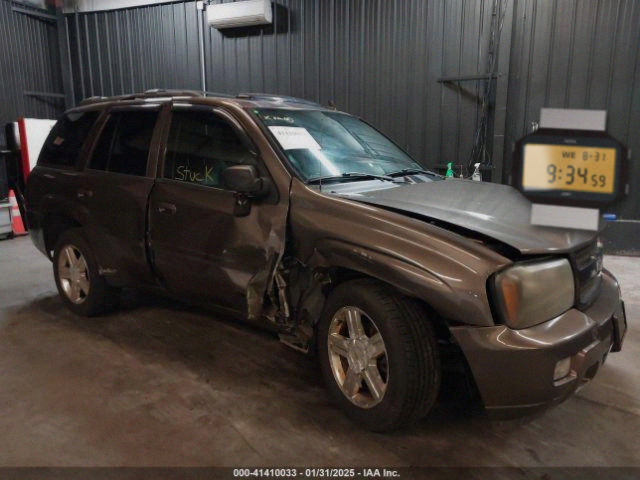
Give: 9h34m59s
